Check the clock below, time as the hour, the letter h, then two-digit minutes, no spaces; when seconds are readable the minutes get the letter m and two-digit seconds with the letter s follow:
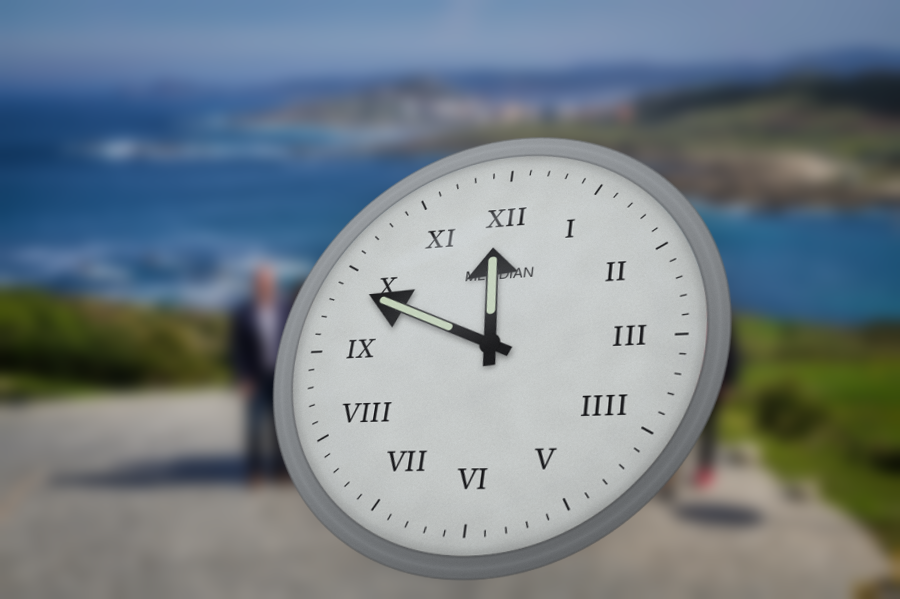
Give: 11h49
